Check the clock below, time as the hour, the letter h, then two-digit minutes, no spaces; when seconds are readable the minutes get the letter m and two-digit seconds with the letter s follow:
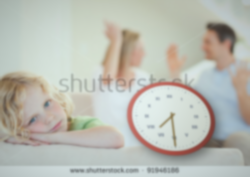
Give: 7h30
